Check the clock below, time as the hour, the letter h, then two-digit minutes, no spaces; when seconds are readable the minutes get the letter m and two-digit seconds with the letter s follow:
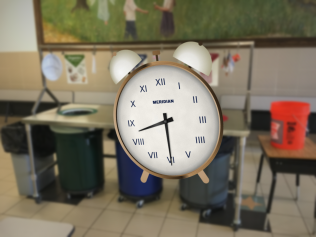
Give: 8h30
